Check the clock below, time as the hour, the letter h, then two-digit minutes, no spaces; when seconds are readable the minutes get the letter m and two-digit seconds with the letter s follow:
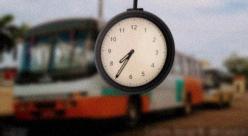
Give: 7h35
